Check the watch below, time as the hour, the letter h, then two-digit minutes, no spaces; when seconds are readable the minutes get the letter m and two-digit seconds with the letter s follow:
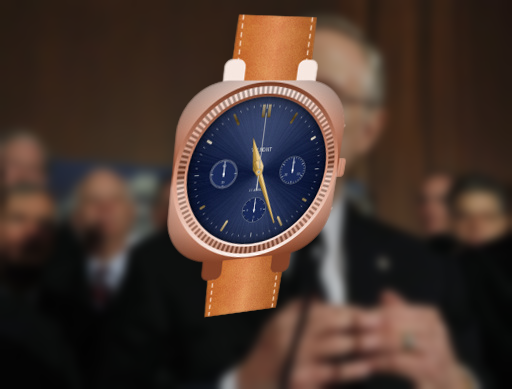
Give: 11h26
